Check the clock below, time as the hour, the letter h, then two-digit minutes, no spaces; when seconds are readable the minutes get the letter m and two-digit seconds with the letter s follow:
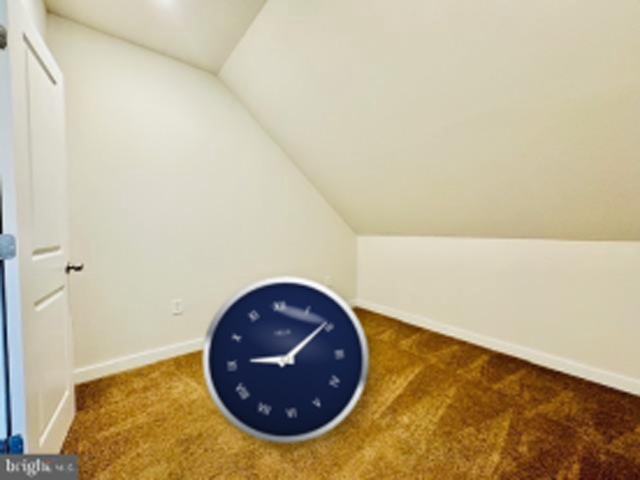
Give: 9h09
